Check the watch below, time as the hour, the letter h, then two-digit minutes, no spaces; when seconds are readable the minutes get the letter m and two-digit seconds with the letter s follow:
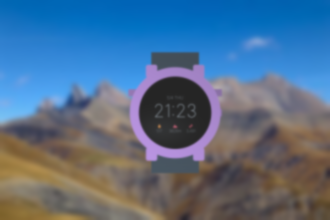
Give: 21h23
